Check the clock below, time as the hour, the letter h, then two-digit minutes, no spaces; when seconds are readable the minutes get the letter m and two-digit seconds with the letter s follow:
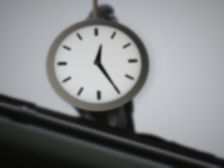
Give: 12h25
